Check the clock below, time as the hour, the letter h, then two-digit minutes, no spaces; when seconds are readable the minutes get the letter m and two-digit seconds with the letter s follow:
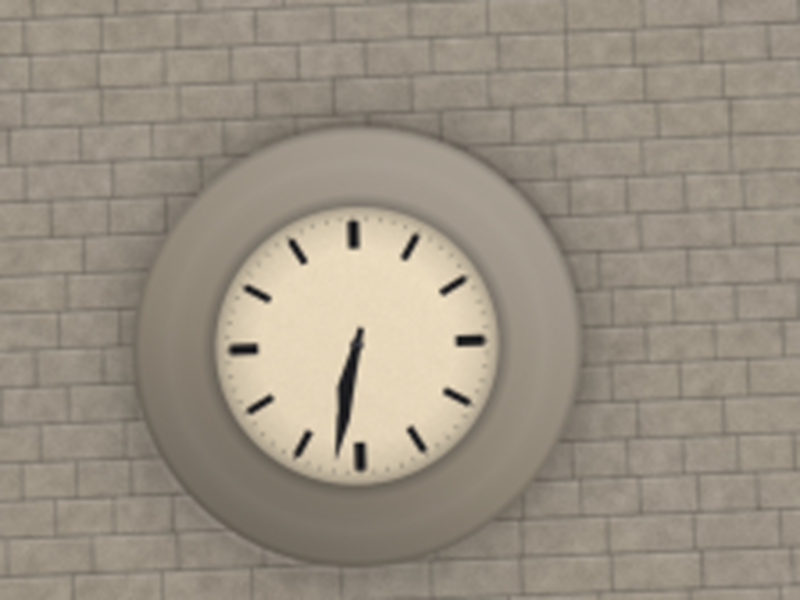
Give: 6h32
